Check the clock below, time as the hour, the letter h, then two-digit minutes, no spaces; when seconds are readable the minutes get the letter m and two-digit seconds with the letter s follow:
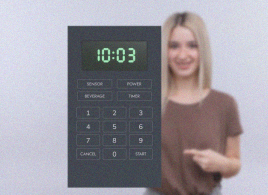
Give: 10h03
